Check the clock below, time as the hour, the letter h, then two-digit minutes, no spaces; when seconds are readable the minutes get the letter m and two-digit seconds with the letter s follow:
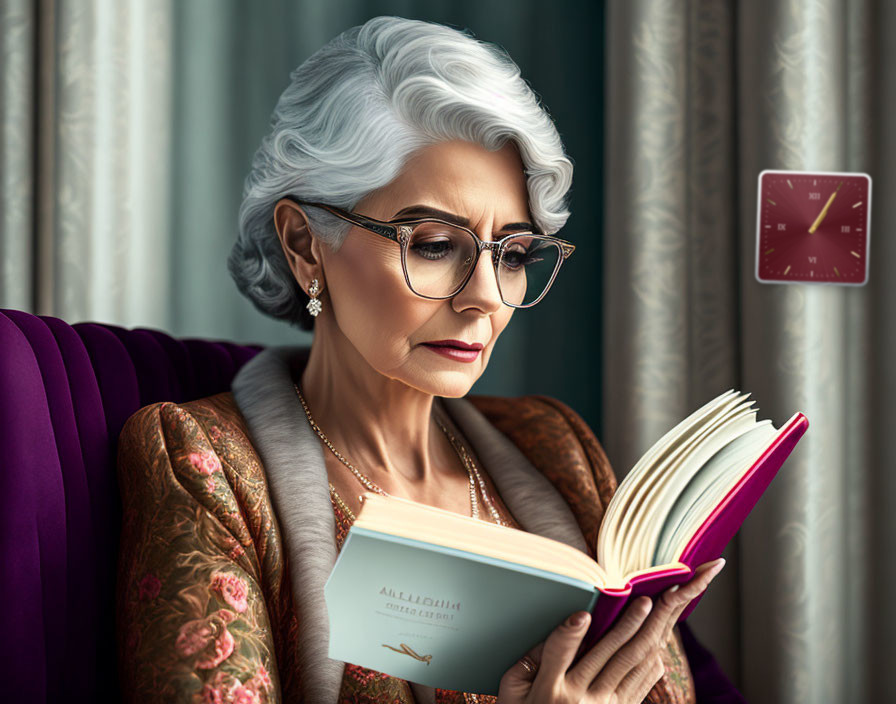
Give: 1h05
